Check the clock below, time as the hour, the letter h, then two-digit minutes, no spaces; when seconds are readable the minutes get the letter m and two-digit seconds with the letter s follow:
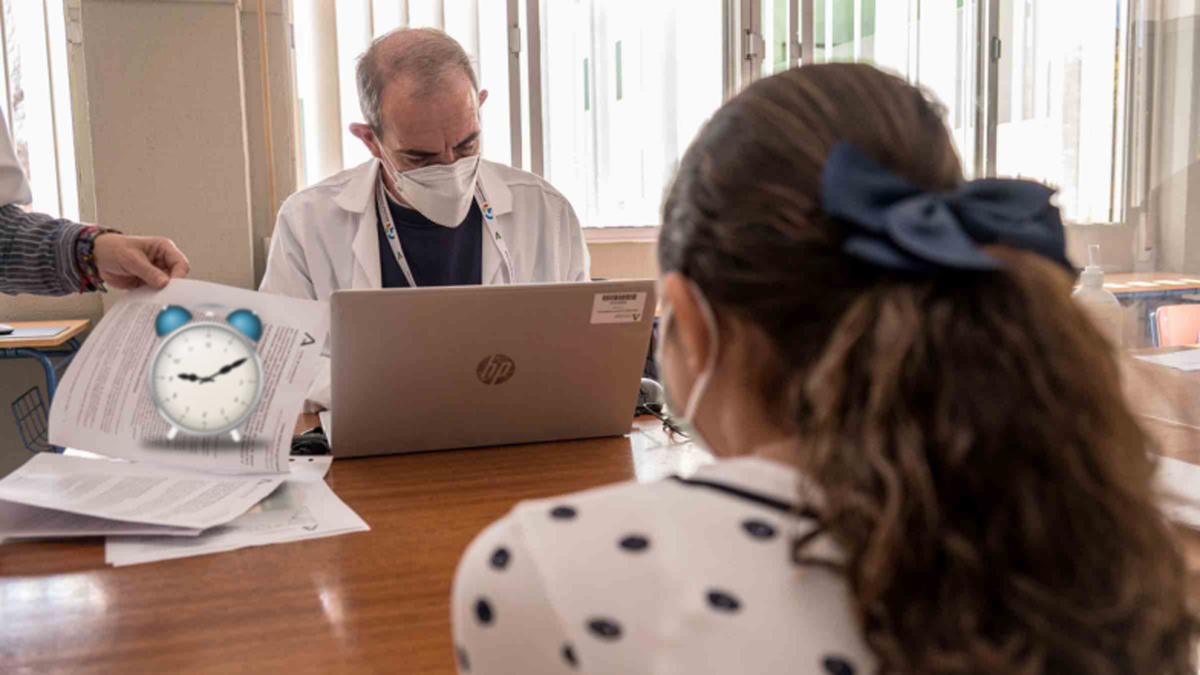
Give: 9h10
